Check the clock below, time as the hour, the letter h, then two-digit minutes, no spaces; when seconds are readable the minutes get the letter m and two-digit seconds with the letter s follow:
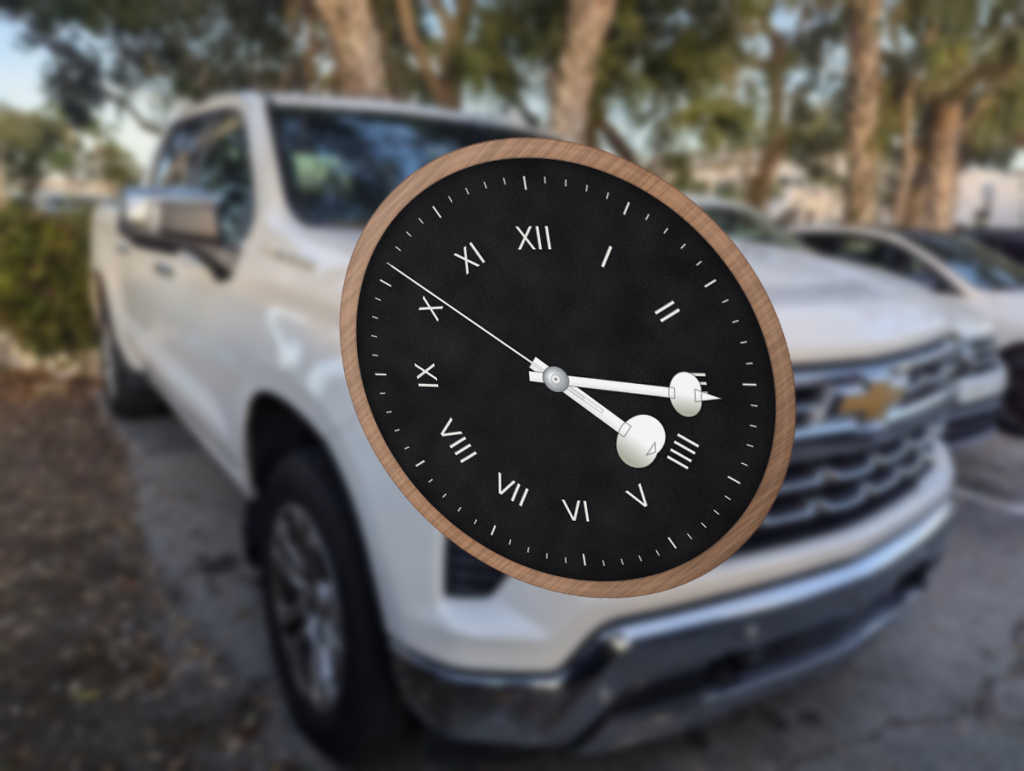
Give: 4h15m51s
